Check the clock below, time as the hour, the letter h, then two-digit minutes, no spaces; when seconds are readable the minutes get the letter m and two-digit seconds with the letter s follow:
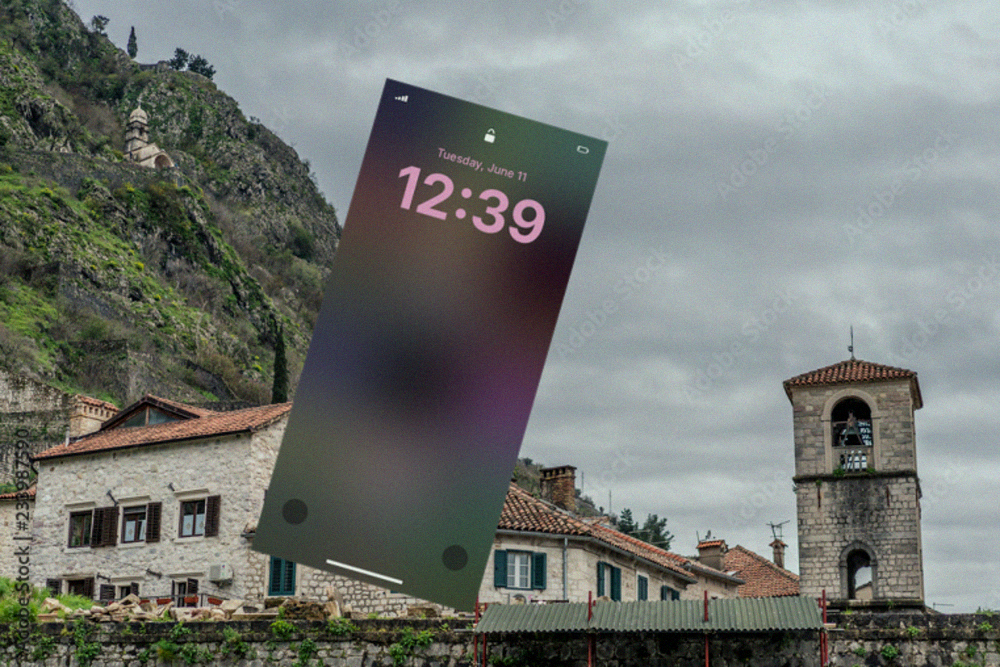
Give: 12h39
